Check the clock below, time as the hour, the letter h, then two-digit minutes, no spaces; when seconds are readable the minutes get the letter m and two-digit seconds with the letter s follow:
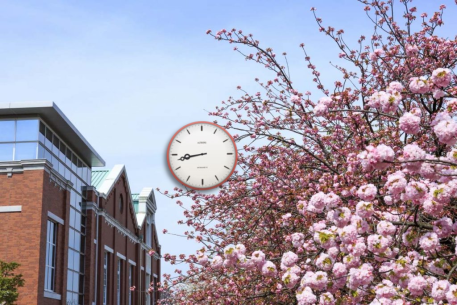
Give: 8h43
